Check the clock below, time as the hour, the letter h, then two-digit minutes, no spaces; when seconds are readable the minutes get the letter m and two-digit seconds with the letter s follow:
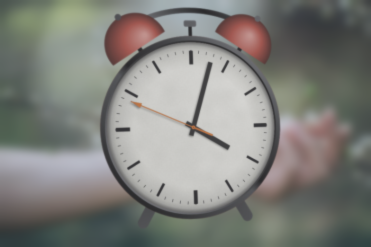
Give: 4h02m49s
